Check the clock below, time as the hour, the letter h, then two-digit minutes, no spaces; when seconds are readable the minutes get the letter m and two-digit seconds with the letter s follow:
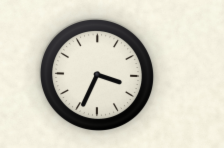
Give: 3h34
